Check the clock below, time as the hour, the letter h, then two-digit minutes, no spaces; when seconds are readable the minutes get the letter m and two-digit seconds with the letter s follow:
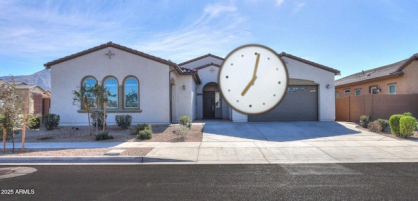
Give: 7h01
